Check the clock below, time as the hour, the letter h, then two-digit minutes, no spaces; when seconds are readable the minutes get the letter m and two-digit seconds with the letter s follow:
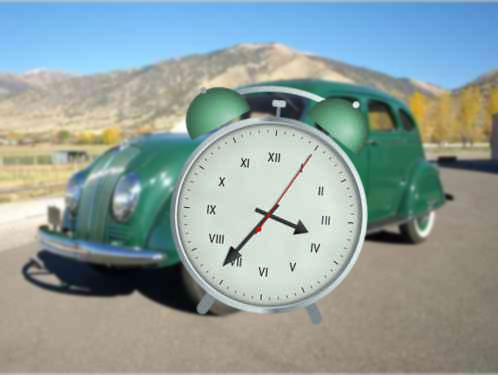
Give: 3h36m05s
